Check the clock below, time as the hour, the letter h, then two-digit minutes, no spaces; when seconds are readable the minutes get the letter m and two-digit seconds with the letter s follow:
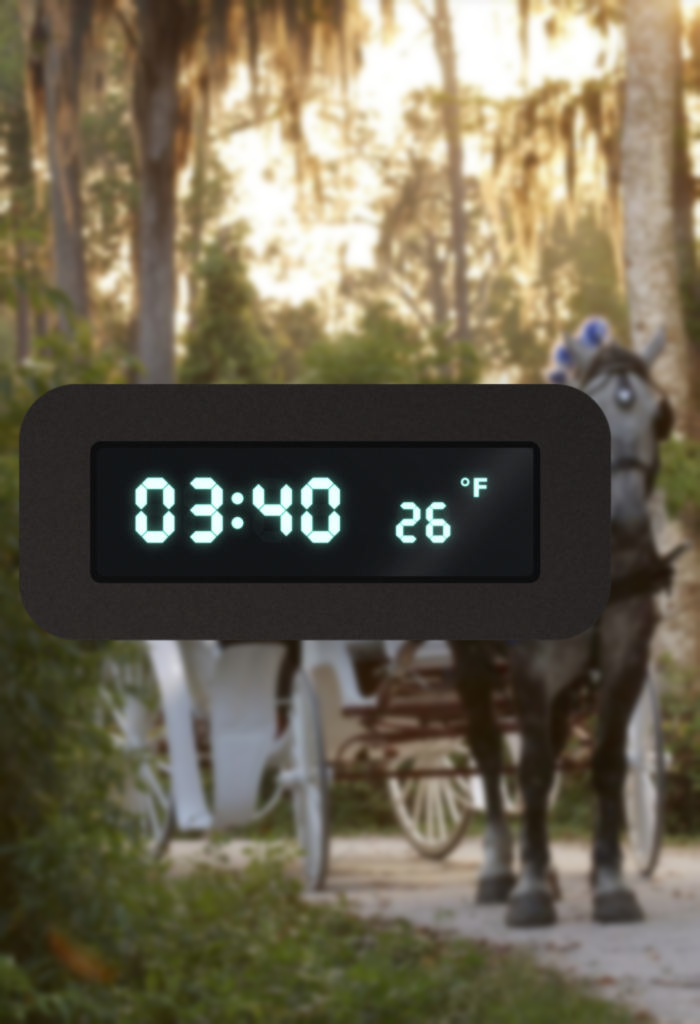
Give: 3h40
